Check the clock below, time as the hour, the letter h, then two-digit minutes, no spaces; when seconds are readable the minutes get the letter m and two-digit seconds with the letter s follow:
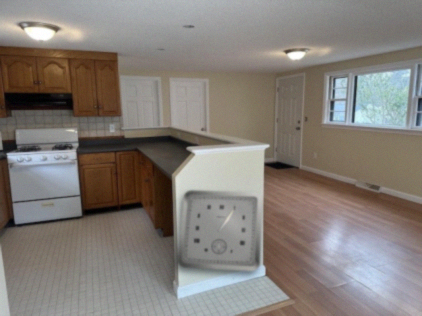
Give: 1h05
